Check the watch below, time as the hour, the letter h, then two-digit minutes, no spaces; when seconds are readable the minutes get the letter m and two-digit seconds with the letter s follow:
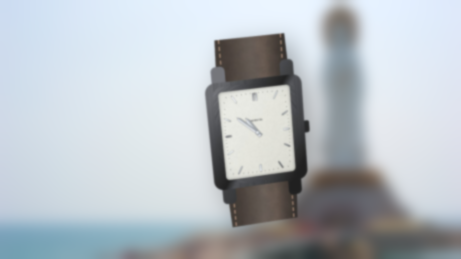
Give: 10h52
